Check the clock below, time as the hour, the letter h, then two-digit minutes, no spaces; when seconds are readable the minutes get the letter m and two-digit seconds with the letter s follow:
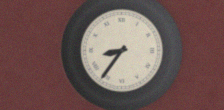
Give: 8h36
